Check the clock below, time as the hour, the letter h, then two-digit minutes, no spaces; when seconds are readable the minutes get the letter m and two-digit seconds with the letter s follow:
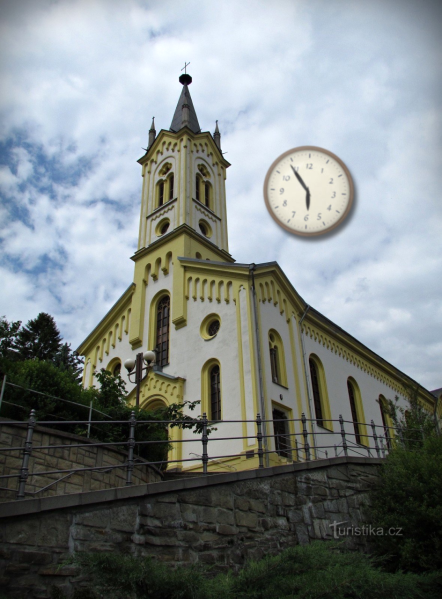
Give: 5h54
